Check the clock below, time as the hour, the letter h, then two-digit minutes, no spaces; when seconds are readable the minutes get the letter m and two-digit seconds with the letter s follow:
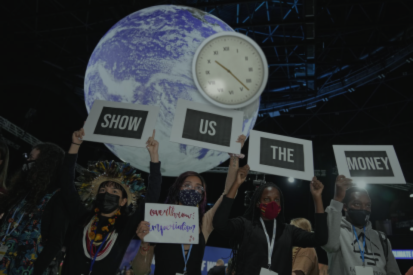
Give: 10h23
